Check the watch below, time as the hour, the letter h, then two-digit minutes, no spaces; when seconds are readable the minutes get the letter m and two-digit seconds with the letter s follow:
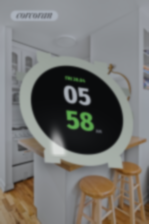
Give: 5h58
